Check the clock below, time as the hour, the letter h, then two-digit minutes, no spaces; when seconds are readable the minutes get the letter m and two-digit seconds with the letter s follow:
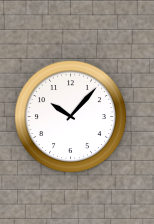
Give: 10h07
